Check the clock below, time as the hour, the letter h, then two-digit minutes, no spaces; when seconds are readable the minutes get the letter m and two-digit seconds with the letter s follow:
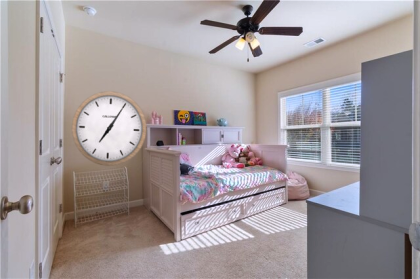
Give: 7h05
